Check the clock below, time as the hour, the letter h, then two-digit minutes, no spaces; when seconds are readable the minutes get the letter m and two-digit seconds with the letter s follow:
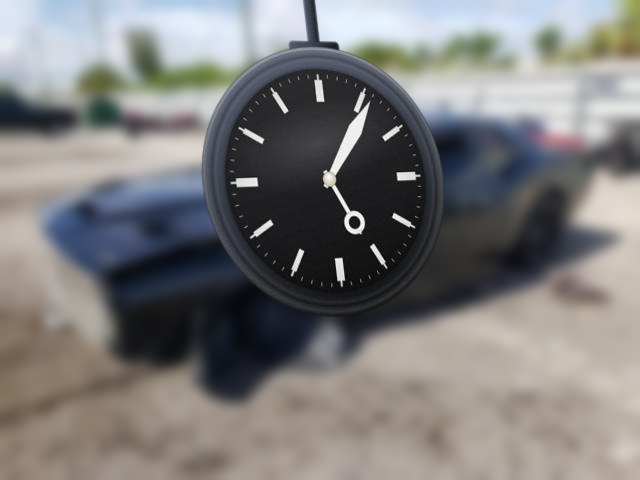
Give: 5h06
